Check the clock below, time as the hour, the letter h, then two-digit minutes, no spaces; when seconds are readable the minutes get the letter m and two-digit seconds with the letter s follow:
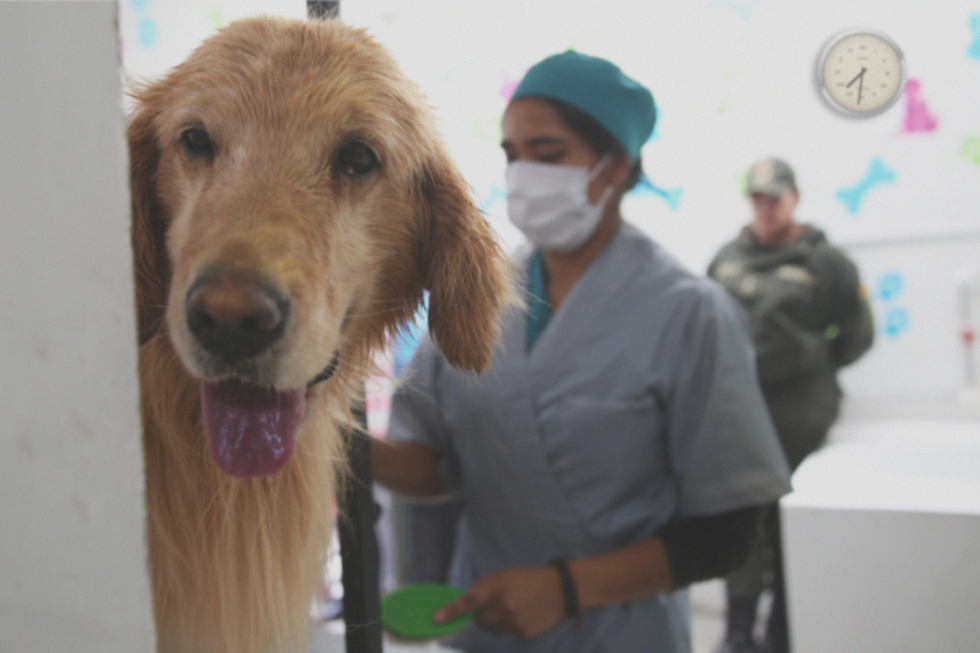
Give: 7h31
